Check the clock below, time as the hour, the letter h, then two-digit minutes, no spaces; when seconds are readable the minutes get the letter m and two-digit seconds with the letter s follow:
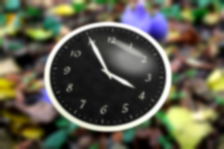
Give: 3h55
